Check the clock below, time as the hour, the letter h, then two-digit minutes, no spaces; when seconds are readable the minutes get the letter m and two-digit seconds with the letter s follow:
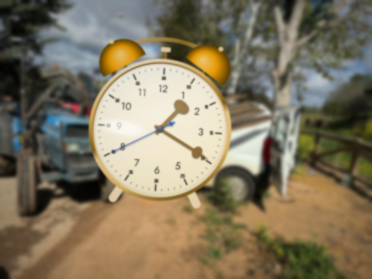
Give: 1h19m40s
